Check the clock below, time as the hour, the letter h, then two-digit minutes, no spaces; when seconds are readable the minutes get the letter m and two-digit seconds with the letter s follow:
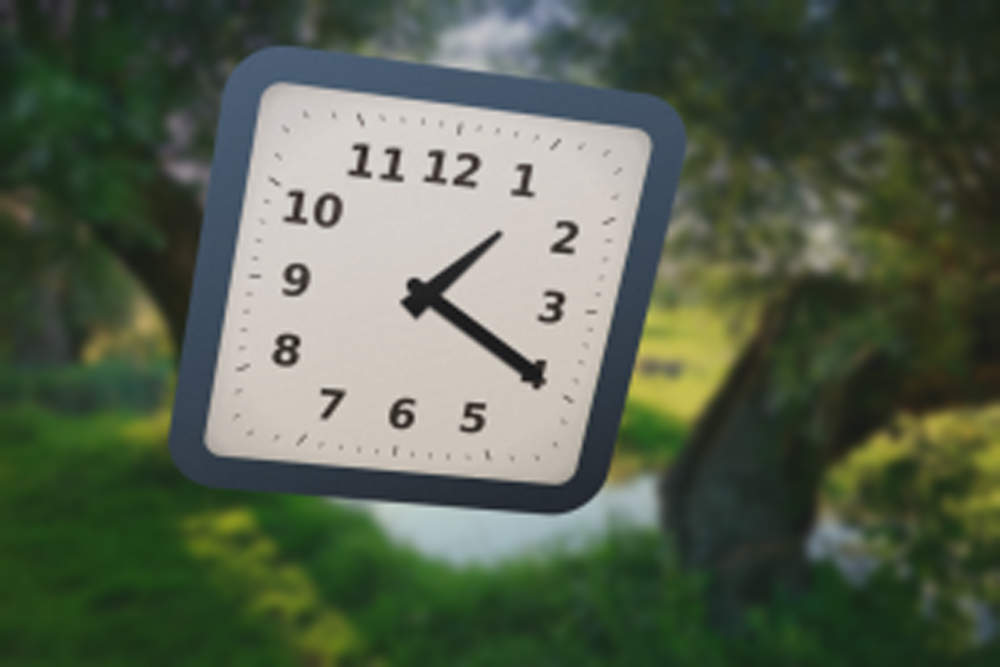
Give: 1h20
